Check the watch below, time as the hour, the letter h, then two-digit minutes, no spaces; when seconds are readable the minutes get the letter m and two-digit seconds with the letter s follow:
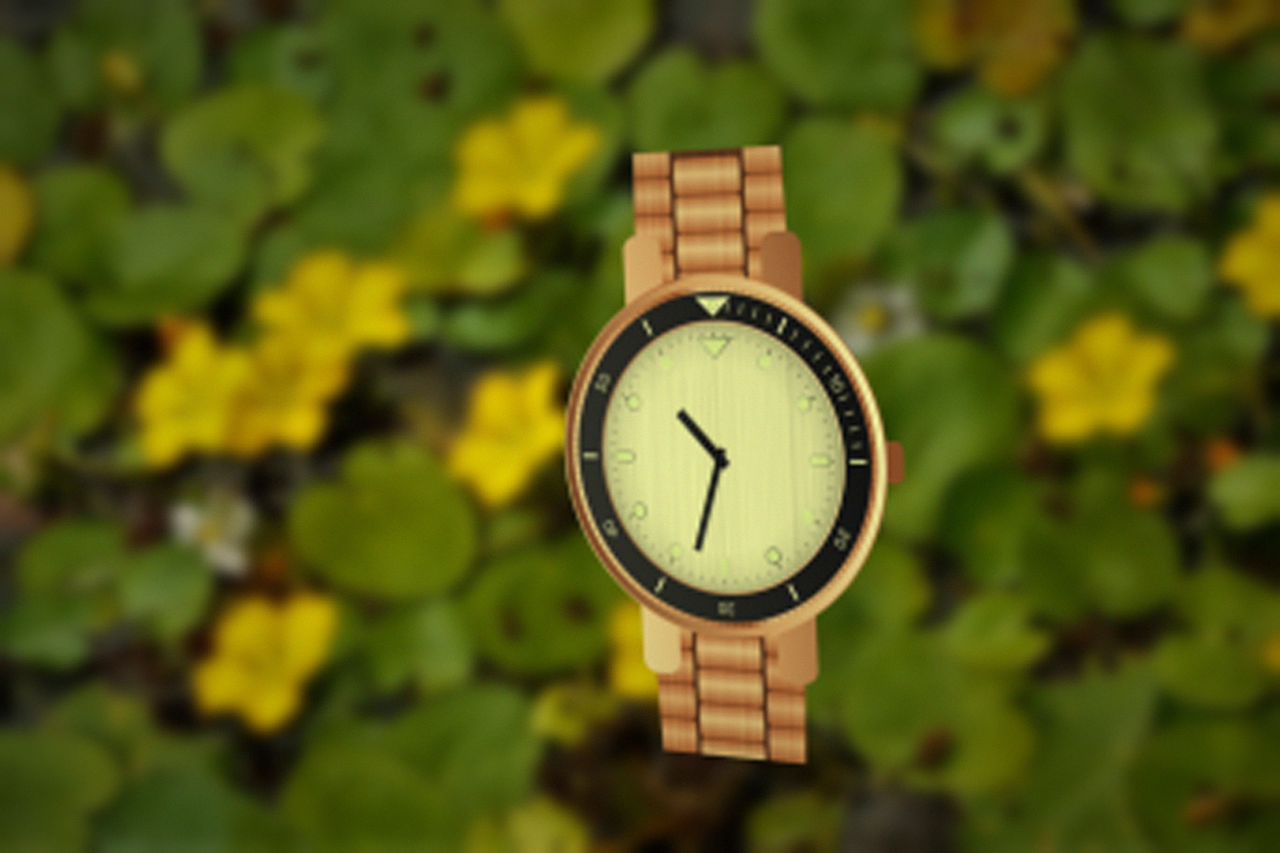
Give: 10h33
